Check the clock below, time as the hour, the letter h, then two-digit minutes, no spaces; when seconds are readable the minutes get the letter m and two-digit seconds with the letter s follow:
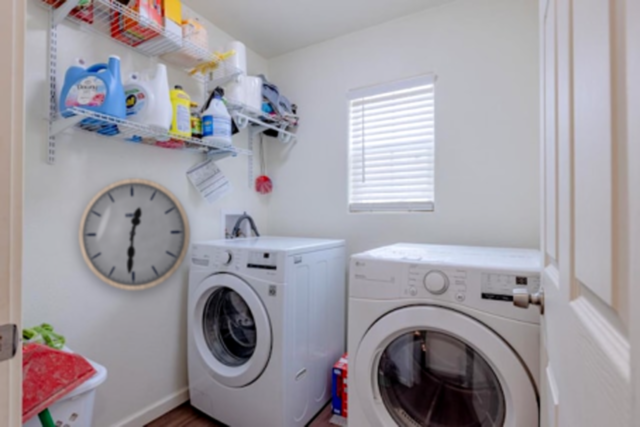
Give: 12h31
